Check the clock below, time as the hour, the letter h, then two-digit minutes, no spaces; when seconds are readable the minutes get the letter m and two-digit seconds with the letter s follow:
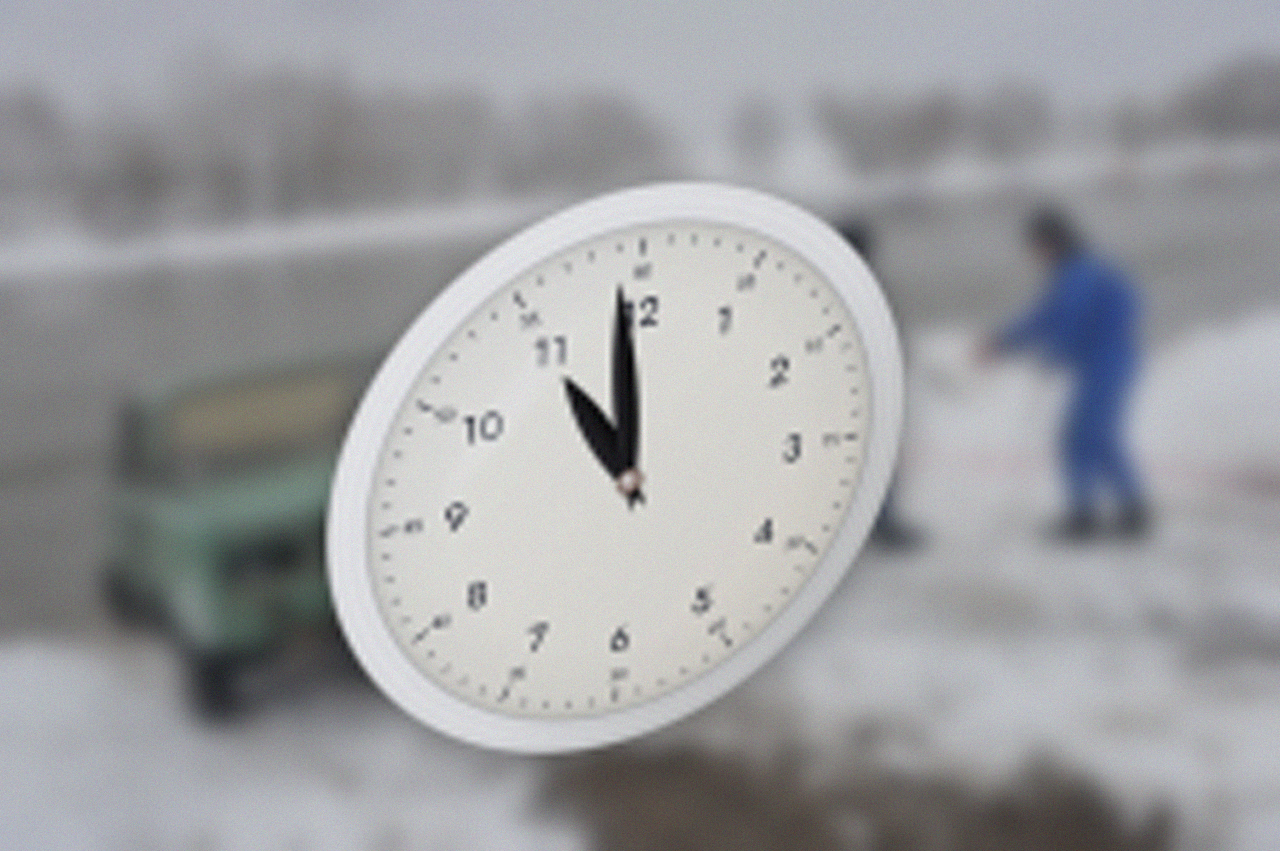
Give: 10h59
